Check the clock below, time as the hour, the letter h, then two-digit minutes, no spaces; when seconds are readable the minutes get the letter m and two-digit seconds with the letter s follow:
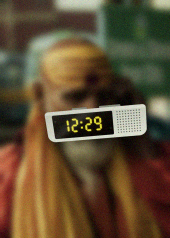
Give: 12h29
